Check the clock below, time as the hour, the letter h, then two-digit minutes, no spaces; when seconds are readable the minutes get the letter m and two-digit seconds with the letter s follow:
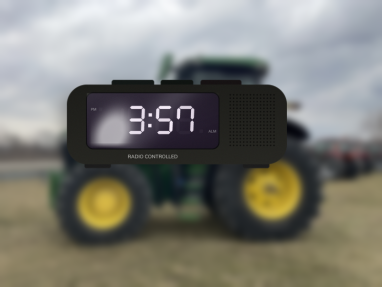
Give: 3h57
